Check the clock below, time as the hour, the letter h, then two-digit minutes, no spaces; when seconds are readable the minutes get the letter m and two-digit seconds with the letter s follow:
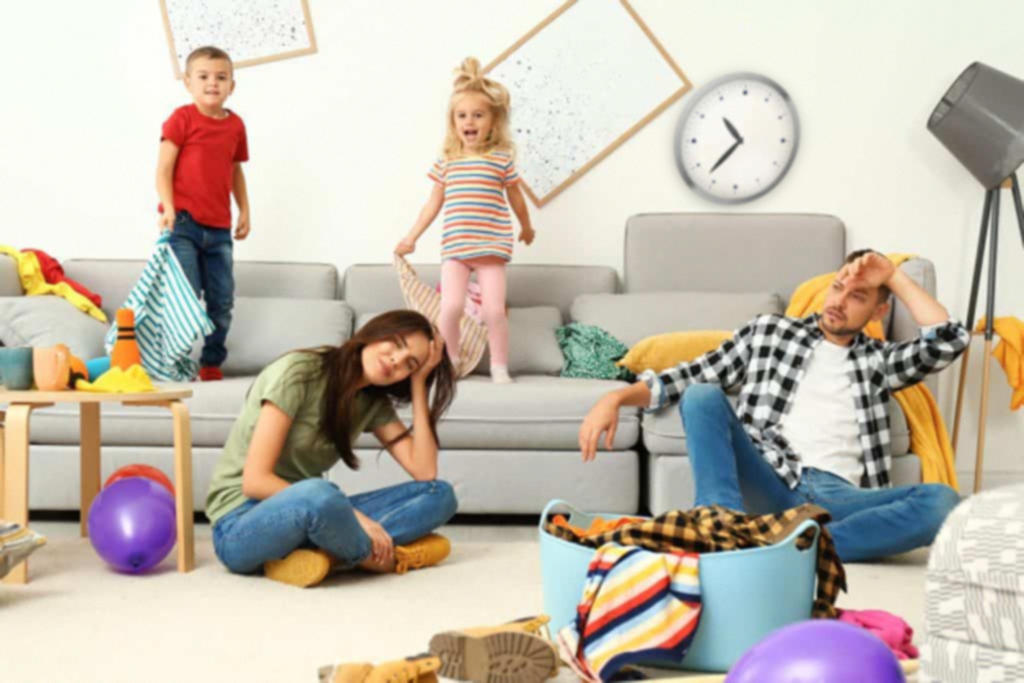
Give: 10h37
